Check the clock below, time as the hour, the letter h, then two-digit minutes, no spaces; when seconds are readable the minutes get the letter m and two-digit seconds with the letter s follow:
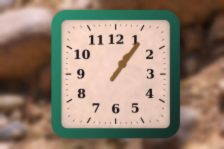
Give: 1h06
